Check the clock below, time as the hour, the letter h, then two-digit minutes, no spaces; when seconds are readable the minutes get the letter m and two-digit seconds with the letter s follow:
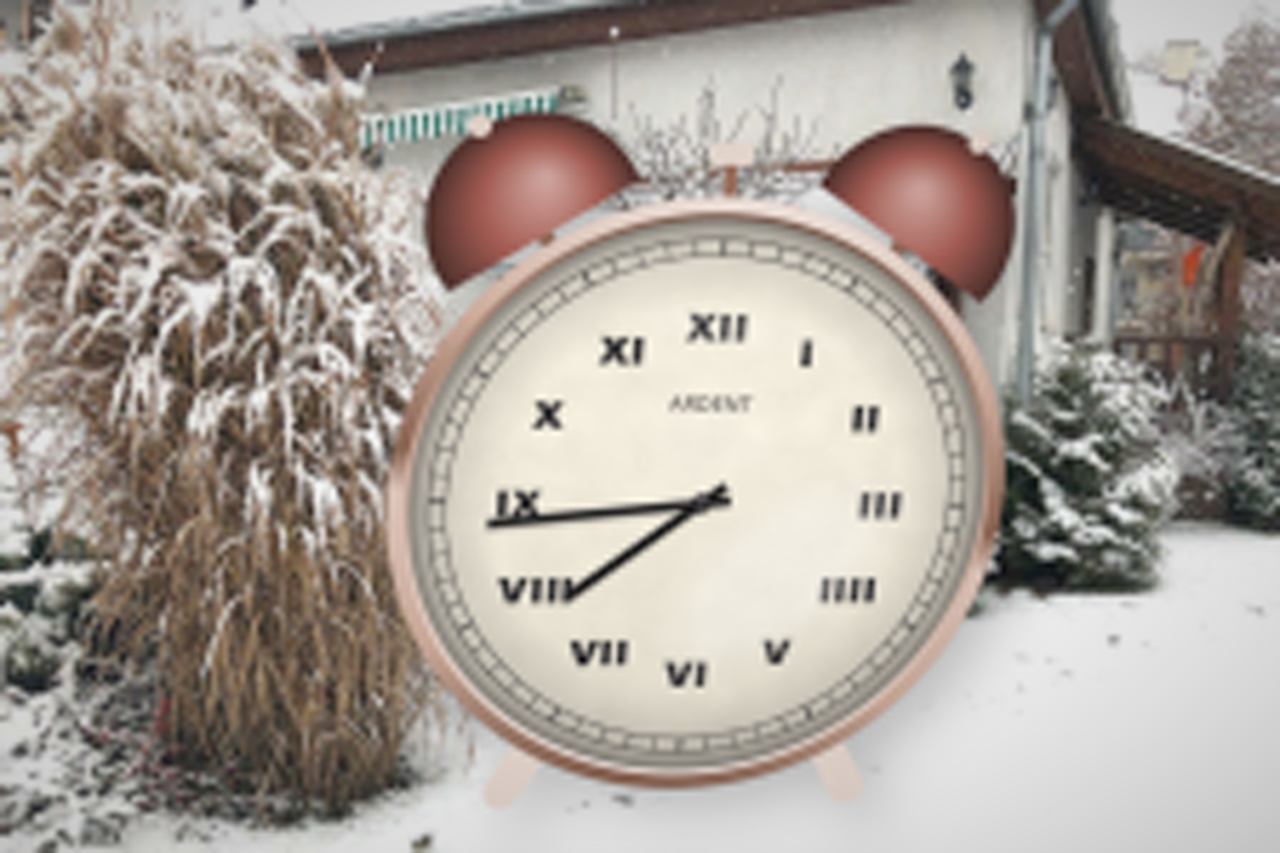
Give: 7h44
